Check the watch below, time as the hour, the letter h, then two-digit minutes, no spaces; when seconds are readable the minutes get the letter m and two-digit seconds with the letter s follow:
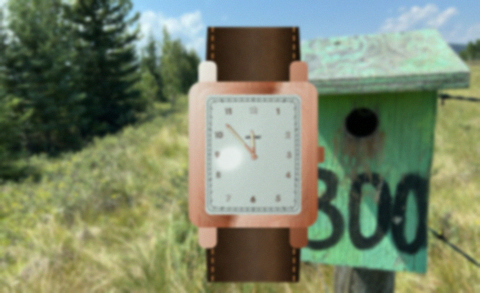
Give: 11h53
